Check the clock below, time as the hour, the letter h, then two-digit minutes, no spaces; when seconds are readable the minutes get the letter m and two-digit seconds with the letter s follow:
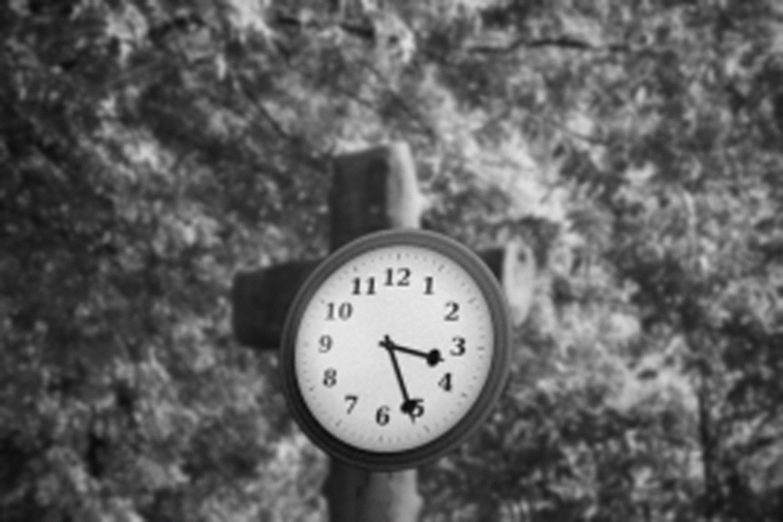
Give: 3h26
